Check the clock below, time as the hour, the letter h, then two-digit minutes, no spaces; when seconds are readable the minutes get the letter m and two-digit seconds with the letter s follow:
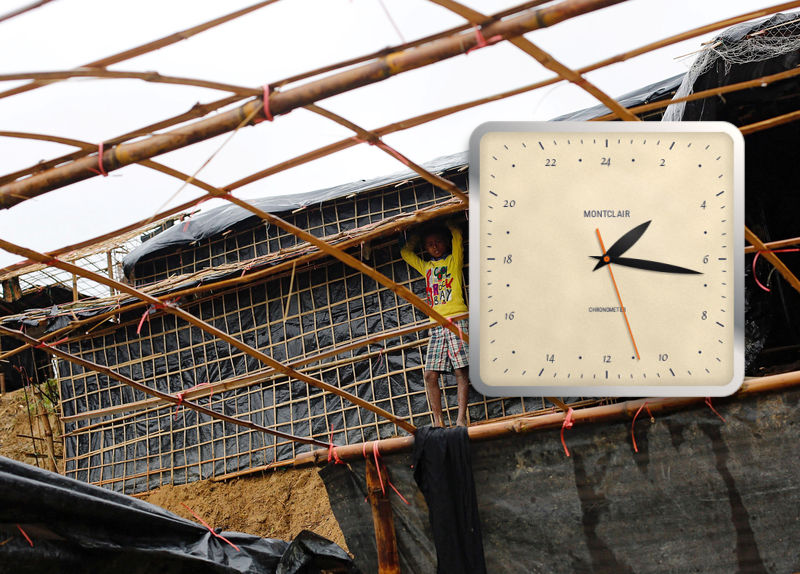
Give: 3h16m27s
